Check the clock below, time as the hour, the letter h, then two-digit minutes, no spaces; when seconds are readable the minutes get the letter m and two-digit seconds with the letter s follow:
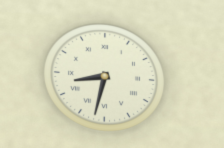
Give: 8h32
